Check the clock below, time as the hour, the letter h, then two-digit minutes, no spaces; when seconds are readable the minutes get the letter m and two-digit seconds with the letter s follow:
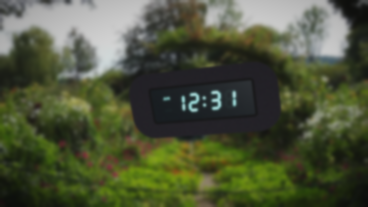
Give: 12h31
